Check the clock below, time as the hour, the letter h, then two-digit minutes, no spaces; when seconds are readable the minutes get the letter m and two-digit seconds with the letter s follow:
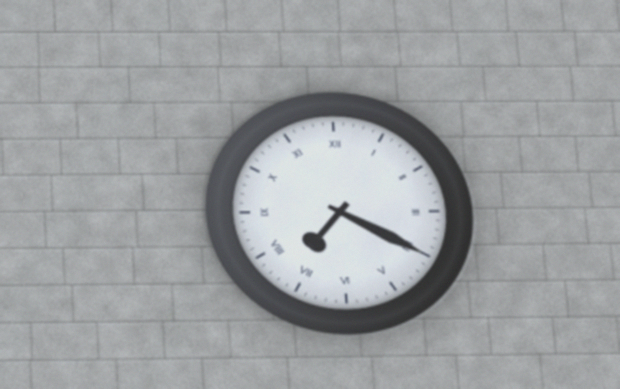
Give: 7h20
